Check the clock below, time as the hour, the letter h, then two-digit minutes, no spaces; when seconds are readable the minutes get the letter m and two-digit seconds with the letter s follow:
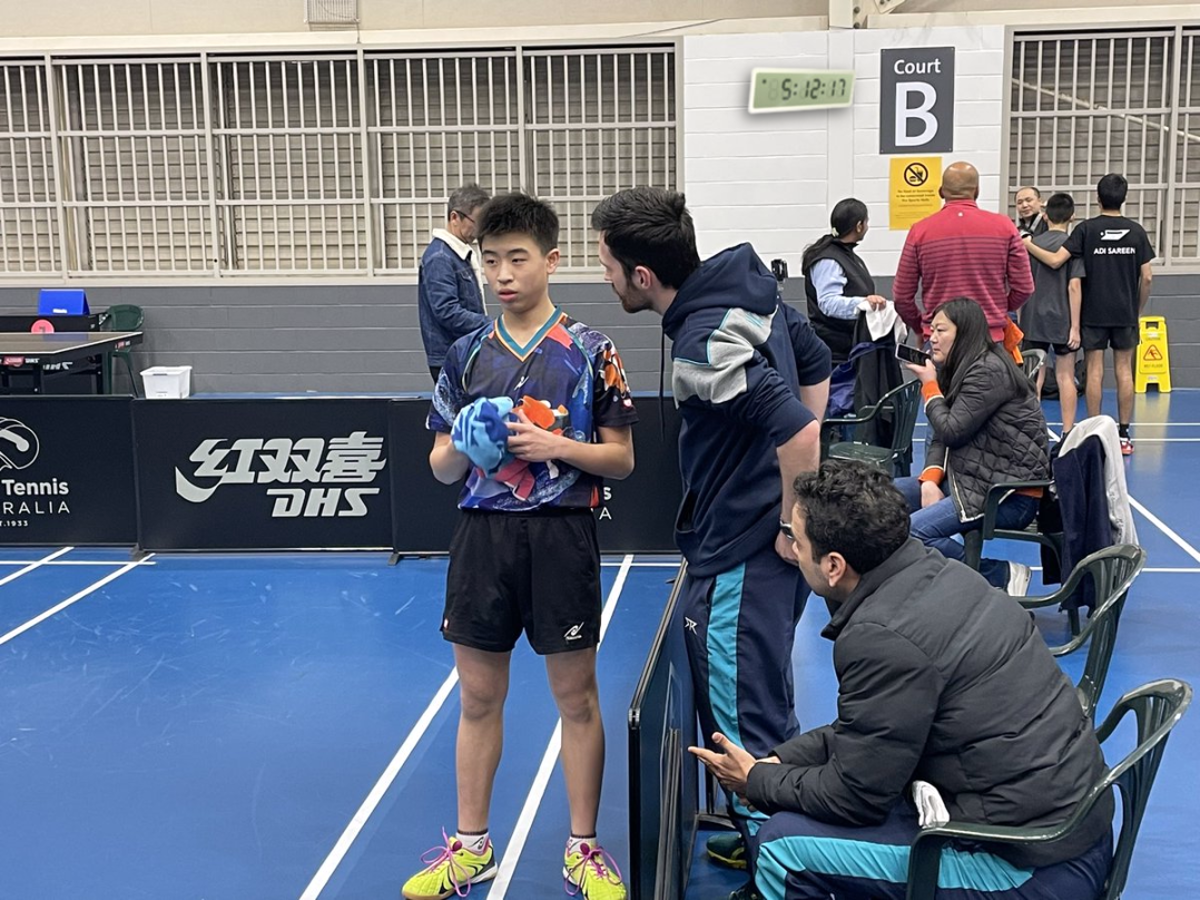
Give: 5h12m17s
